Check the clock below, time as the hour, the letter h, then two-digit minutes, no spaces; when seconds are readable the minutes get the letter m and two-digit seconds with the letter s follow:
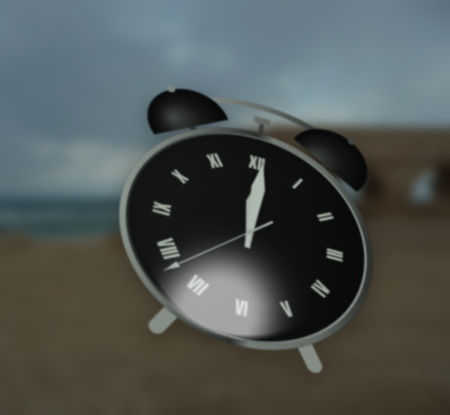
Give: 12h00m38s
